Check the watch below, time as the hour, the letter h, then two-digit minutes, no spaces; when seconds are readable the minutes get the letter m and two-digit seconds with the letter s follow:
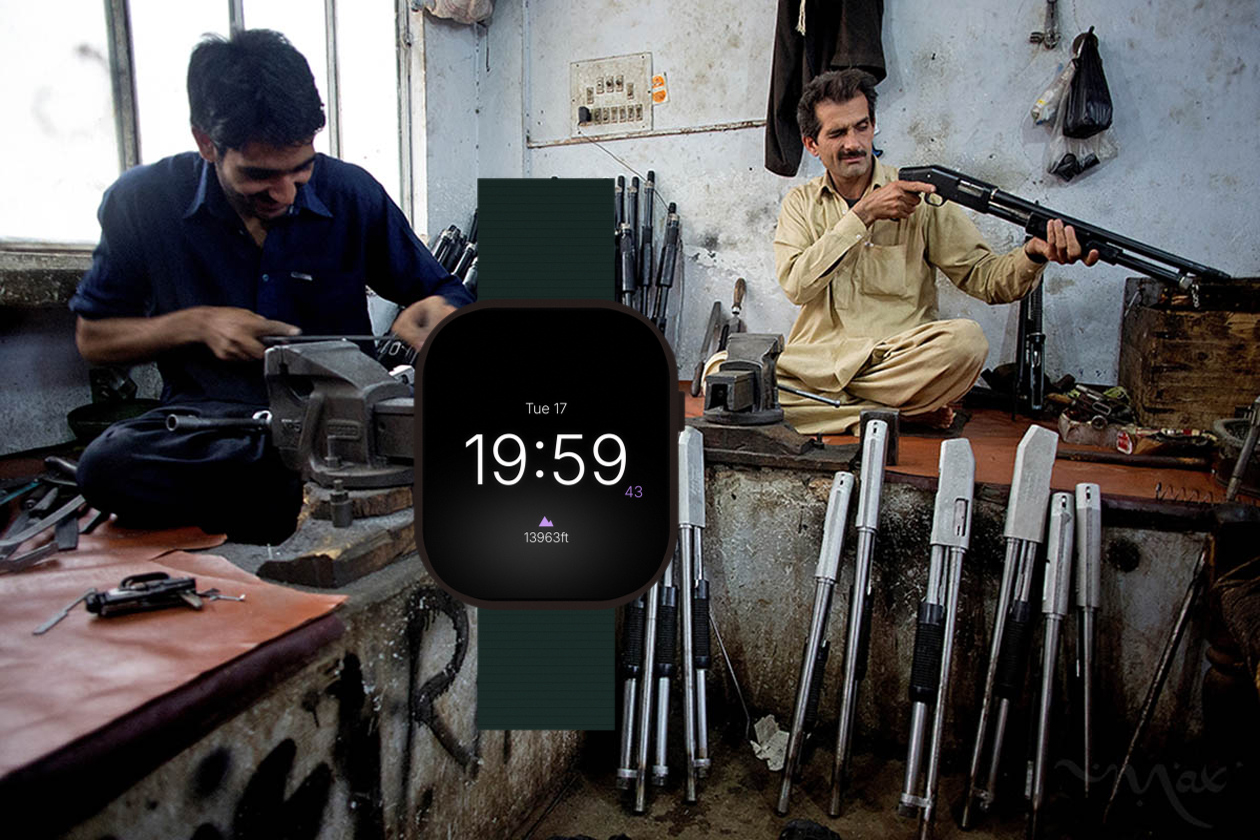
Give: 19h59m43s
